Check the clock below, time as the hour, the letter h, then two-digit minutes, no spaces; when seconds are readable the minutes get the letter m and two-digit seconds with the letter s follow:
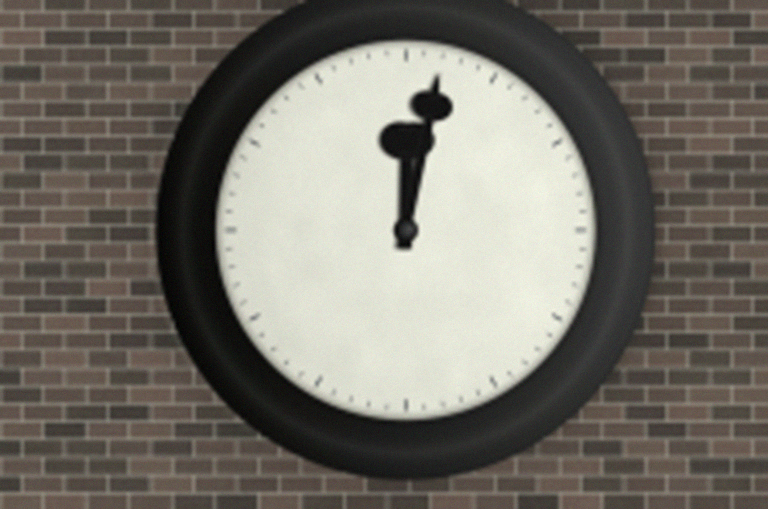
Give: 12h02
